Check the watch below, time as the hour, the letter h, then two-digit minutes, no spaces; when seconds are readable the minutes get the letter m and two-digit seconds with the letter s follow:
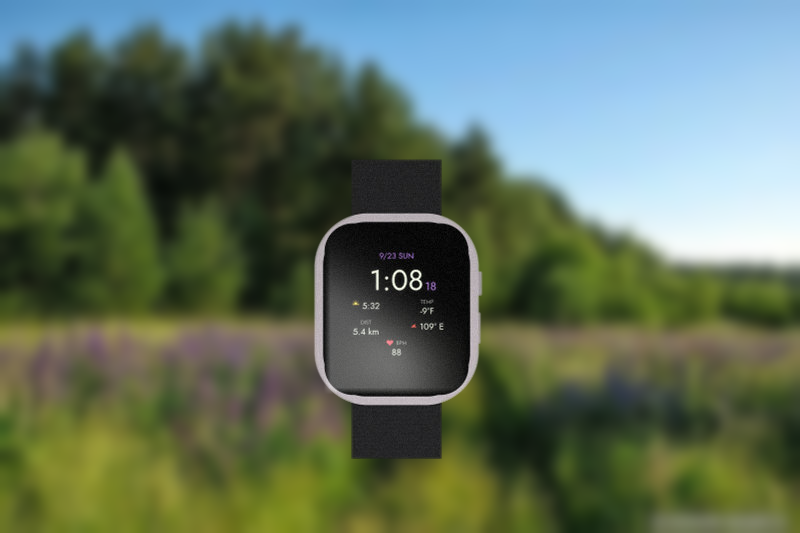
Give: 1h08m18s
